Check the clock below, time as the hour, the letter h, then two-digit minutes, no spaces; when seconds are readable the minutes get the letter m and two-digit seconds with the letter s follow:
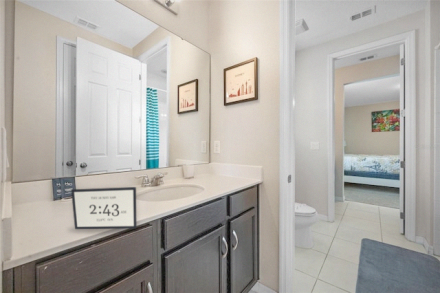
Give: 2h43
